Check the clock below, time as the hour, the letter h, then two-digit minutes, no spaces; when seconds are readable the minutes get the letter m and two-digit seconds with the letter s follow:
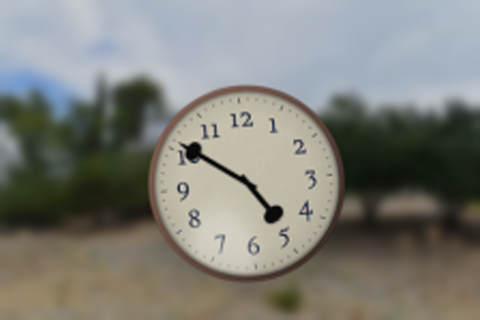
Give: 4h51
